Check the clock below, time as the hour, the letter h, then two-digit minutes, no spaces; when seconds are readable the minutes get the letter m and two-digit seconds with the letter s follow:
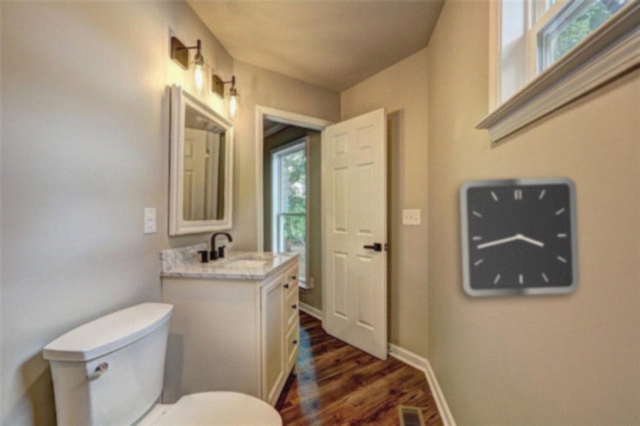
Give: 3h43
